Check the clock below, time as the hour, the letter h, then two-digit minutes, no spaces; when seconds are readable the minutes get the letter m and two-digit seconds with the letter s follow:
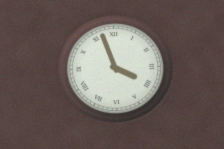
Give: 3h57
